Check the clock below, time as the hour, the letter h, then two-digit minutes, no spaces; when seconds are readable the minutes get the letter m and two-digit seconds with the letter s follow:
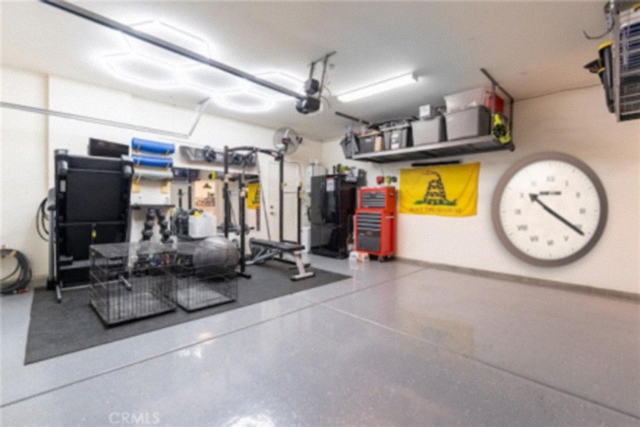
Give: 10h21
